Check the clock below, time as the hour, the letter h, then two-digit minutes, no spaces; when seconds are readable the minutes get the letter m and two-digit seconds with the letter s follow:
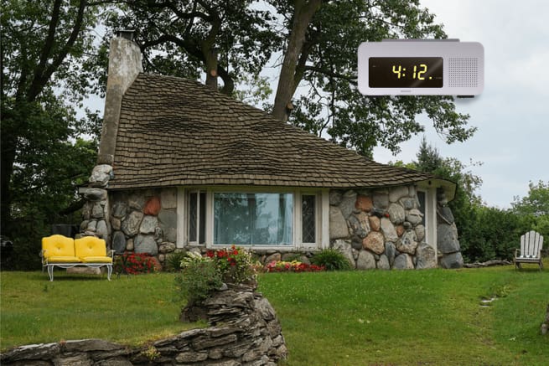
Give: 4h12
